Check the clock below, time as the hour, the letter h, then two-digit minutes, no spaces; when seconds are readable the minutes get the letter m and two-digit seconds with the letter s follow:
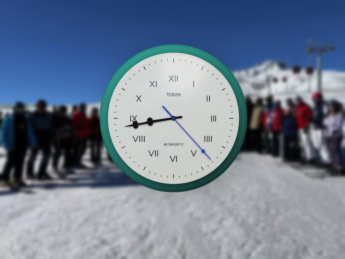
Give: 8h43m23s
